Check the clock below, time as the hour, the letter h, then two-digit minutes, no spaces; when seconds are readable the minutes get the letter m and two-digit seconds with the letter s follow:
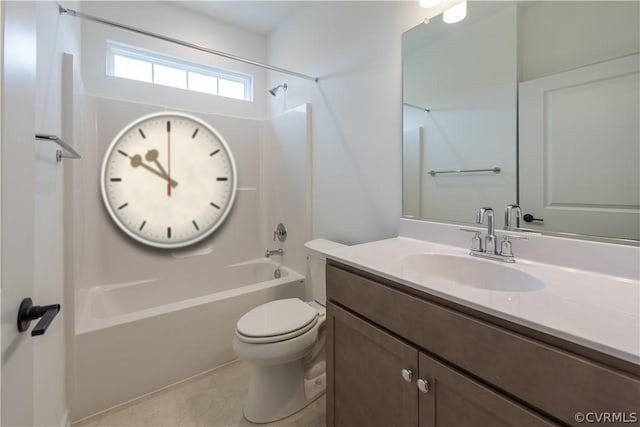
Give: 10h50m00s
